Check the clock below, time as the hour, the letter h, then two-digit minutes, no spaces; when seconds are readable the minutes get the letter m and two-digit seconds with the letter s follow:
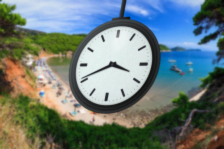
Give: 3h41
